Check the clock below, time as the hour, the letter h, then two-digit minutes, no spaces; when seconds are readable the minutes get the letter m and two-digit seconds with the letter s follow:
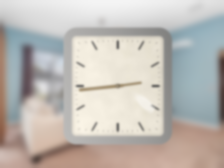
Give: 2h44
